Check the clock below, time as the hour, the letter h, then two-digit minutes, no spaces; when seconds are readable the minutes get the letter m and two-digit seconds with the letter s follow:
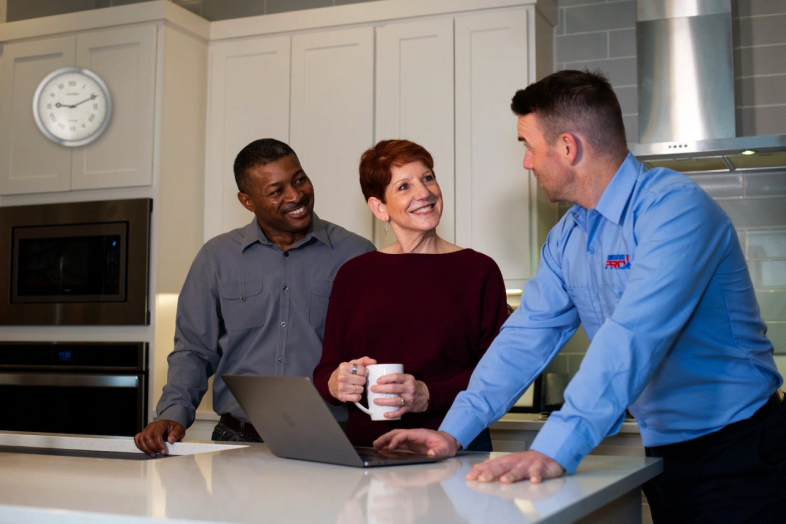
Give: 9h11
